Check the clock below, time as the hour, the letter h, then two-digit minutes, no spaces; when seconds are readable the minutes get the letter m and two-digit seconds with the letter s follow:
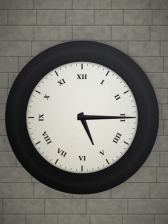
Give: 5h15
